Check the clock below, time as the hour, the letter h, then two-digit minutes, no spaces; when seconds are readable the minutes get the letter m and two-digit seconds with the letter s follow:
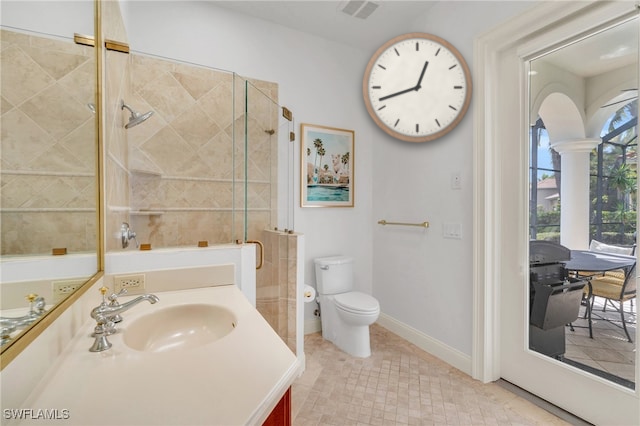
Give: 12h42
